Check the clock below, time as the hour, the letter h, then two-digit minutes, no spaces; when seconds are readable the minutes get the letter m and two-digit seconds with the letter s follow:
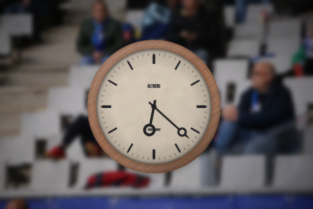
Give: 6h22
